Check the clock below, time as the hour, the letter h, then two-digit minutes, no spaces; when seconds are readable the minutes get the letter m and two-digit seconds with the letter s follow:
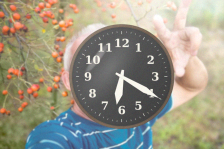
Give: 6h20
